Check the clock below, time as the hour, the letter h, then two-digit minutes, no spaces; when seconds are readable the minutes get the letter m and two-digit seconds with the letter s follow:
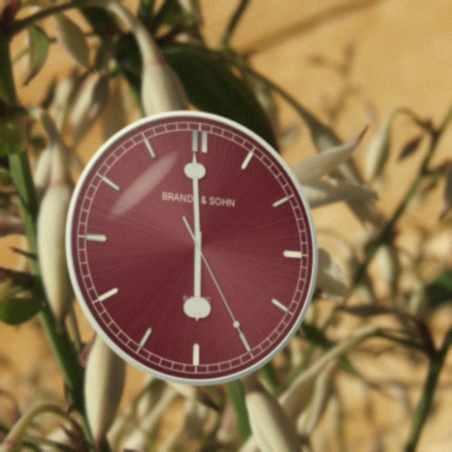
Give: 5h59m25s
